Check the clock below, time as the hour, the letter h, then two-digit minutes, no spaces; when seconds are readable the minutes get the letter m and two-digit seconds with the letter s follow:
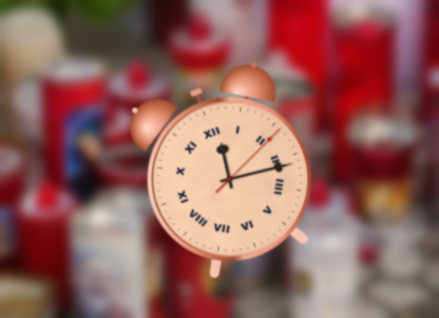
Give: 12h16m11s
